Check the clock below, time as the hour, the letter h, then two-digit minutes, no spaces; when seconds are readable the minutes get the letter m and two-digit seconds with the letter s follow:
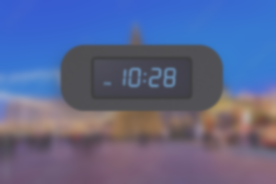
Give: 10h28
